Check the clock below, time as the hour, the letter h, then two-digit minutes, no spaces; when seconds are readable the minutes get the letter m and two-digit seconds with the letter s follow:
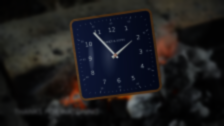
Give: 1h54
